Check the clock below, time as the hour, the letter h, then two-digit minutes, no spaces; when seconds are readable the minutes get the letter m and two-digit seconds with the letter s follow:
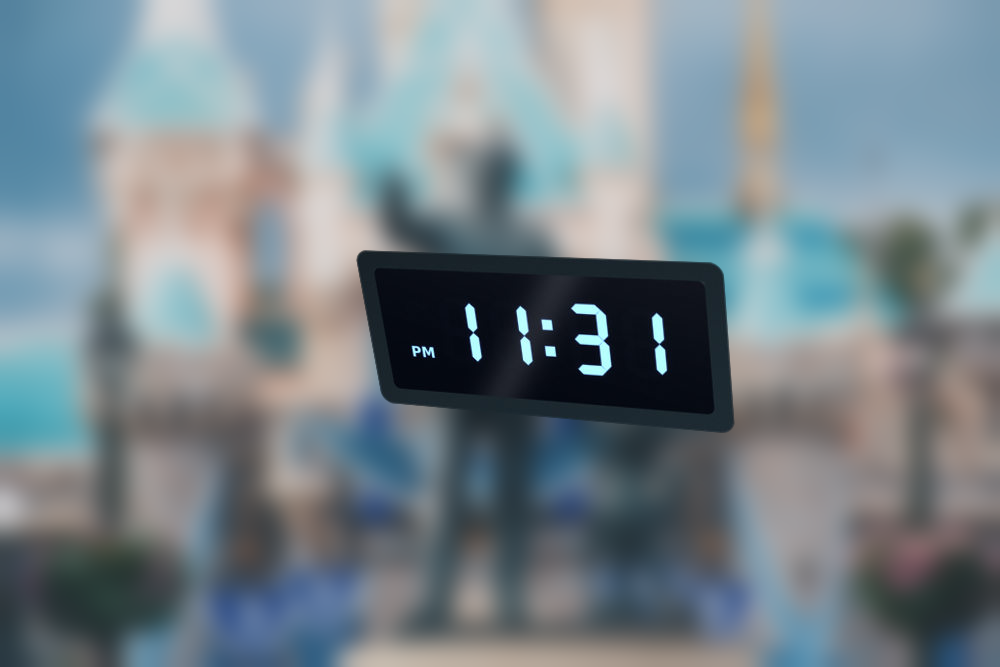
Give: 11h31
